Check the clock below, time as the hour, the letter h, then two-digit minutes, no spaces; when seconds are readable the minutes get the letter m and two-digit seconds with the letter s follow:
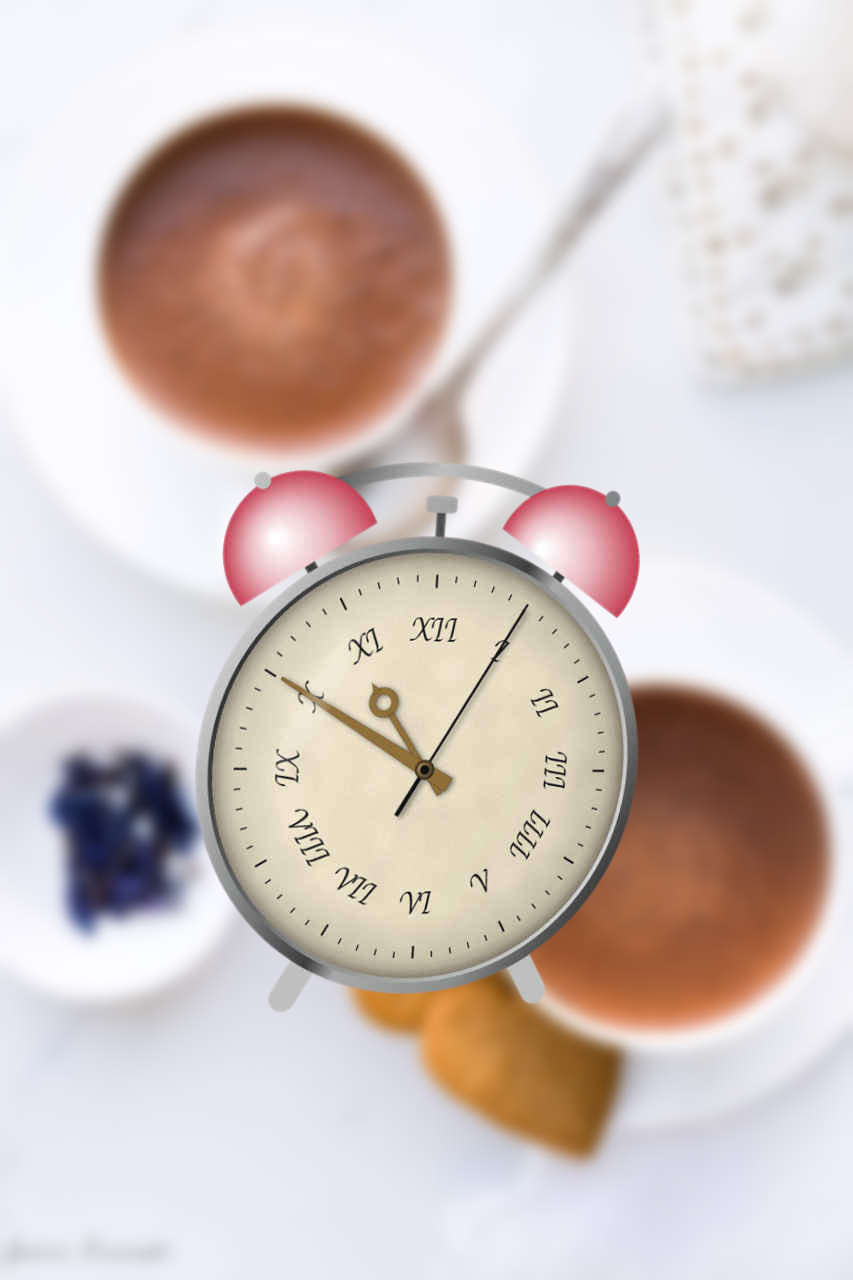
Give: 10h50m05s
